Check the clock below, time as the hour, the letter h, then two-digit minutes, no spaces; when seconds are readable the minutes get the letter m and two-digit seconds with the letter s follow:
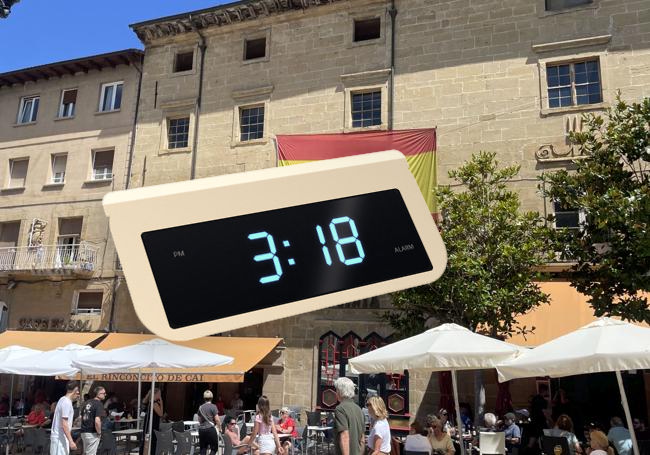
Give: 3h18
